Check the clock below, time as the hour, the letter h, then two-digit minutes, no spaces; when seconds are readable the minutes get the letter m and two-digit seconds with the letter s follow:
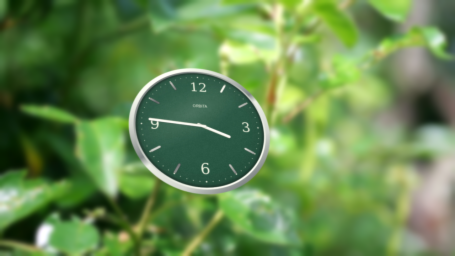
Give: 3h46
